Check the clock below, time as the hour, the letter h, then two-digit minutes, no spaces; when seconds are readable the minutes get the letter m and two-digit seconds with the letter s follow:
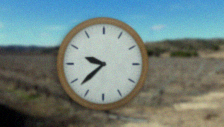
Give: 9h38
